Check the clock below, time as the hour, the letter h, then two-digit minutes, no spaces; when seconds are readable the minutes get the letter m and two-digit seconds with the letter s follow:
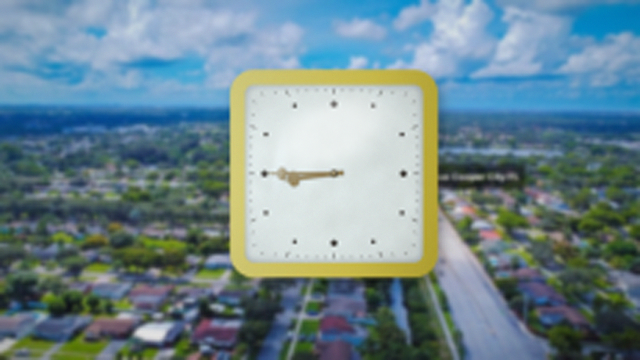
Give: 8h45
